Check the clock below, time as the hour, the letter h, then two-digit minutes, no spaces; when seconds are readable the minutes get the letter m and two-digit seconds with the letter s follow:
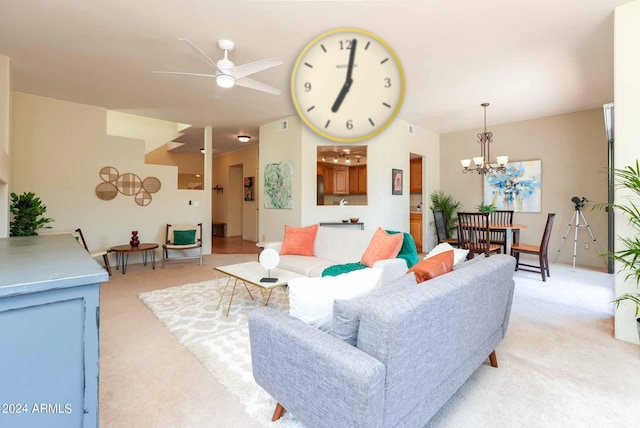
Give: 7h02
